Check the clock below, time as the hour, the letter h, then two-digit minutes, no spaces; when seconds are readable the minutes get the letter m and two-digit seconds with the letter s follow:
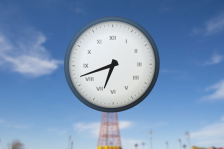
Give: 6h42
